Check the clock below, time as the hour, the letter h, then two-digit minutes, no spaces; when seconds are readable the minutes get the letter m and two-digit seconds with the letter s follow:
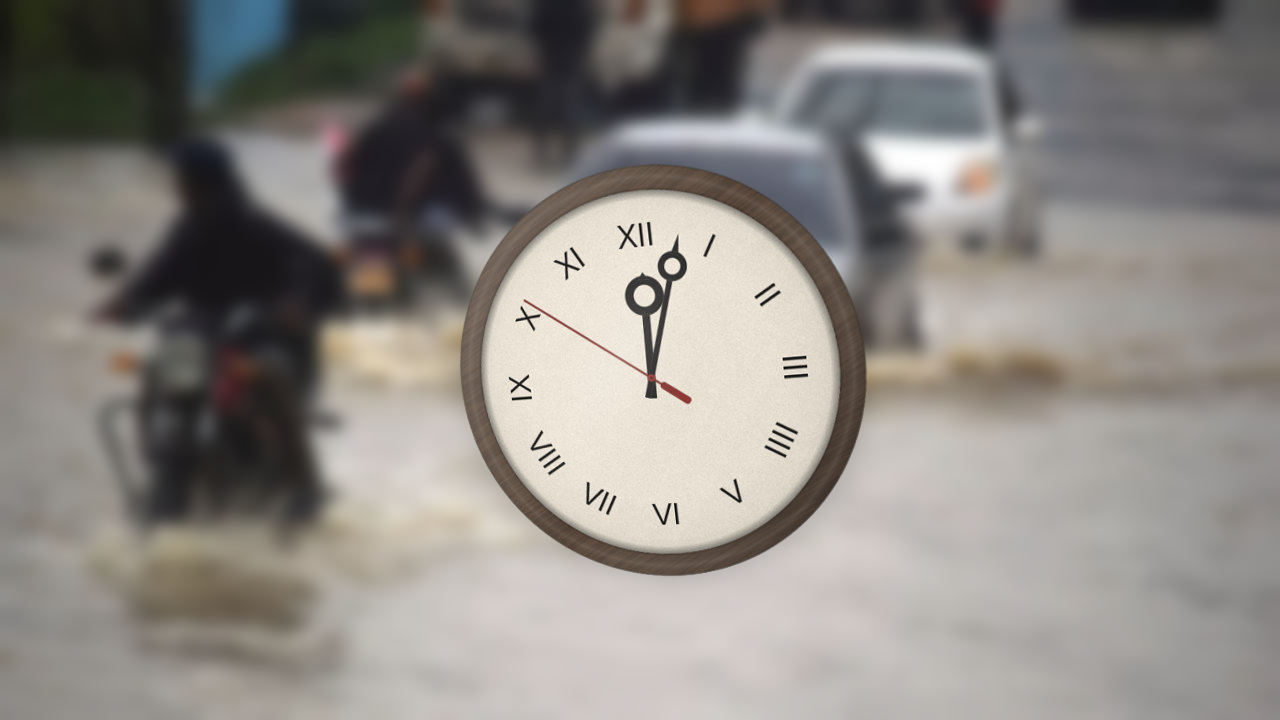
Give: 12h02m51s
